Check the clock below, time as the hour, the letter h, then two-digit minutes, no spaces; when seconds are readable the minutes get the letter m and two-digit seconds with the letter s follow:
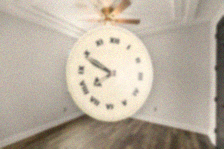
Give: 7h49
